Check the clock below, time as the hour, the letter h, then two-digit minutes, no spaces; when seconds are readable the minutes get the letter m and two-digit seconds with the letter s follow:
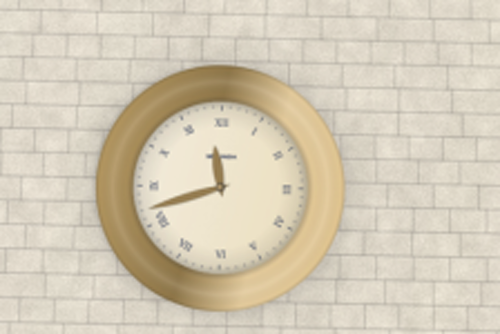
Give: 11h42
